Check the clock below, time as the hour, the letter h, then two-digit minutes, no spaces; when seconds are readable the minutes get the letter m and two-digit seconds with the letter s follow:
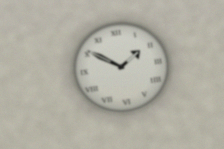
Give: 1h51
